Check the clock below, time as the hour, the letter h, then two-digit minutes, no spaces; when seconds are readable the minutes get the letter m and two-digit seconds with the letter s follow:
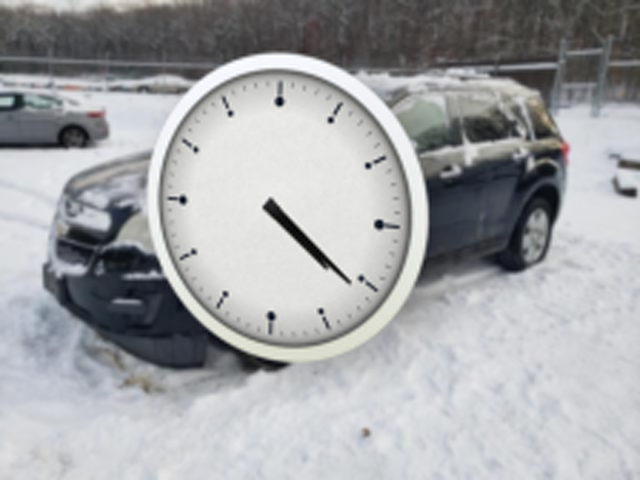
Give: 4h21
